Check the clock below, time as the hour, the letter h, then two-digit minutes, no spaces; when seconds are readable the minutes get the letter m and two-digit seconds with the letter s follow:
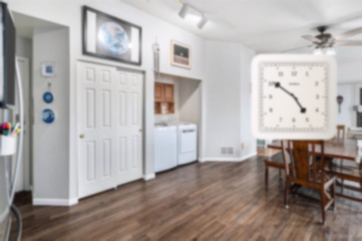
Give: 4h51
